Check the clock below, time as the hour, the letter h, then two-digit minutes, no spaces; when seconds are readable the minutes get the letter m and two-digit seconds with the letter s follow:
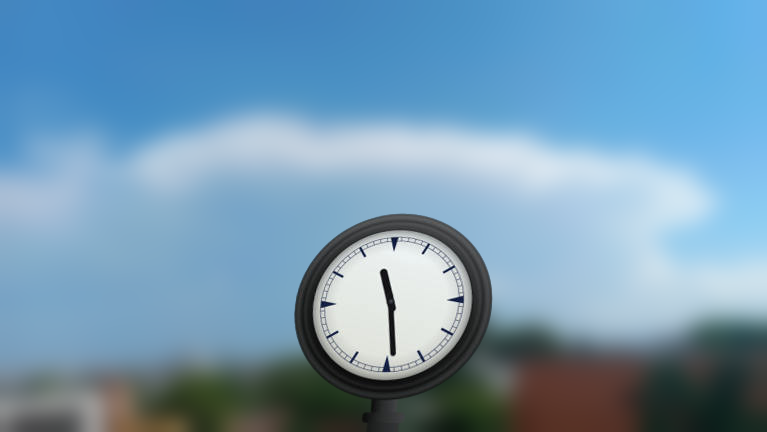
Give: 11h29
